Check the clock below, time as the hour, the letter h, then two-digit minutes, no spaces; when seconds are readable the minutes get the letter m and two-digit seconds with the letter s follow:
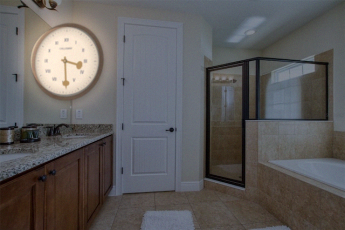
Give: 3h29
